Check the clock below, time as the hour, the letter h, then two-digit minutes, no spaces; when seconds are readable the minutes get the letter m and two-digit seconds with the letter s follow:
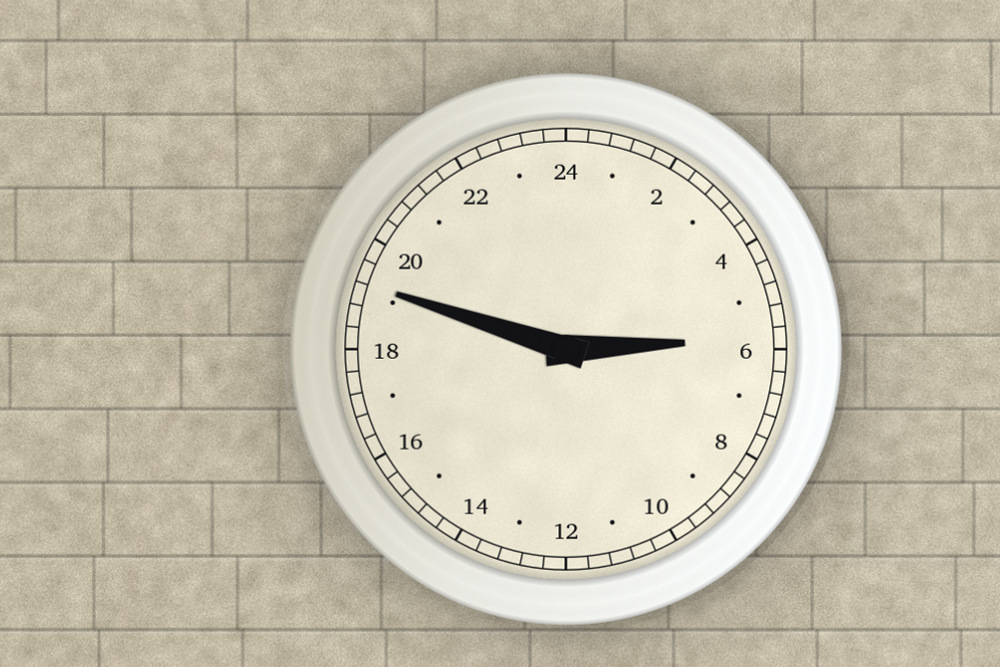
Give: 5h48
